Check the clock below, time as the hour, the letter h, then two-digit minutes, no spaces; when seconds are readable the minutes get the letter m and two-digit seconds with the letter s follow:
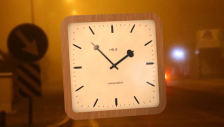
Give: 1h53
